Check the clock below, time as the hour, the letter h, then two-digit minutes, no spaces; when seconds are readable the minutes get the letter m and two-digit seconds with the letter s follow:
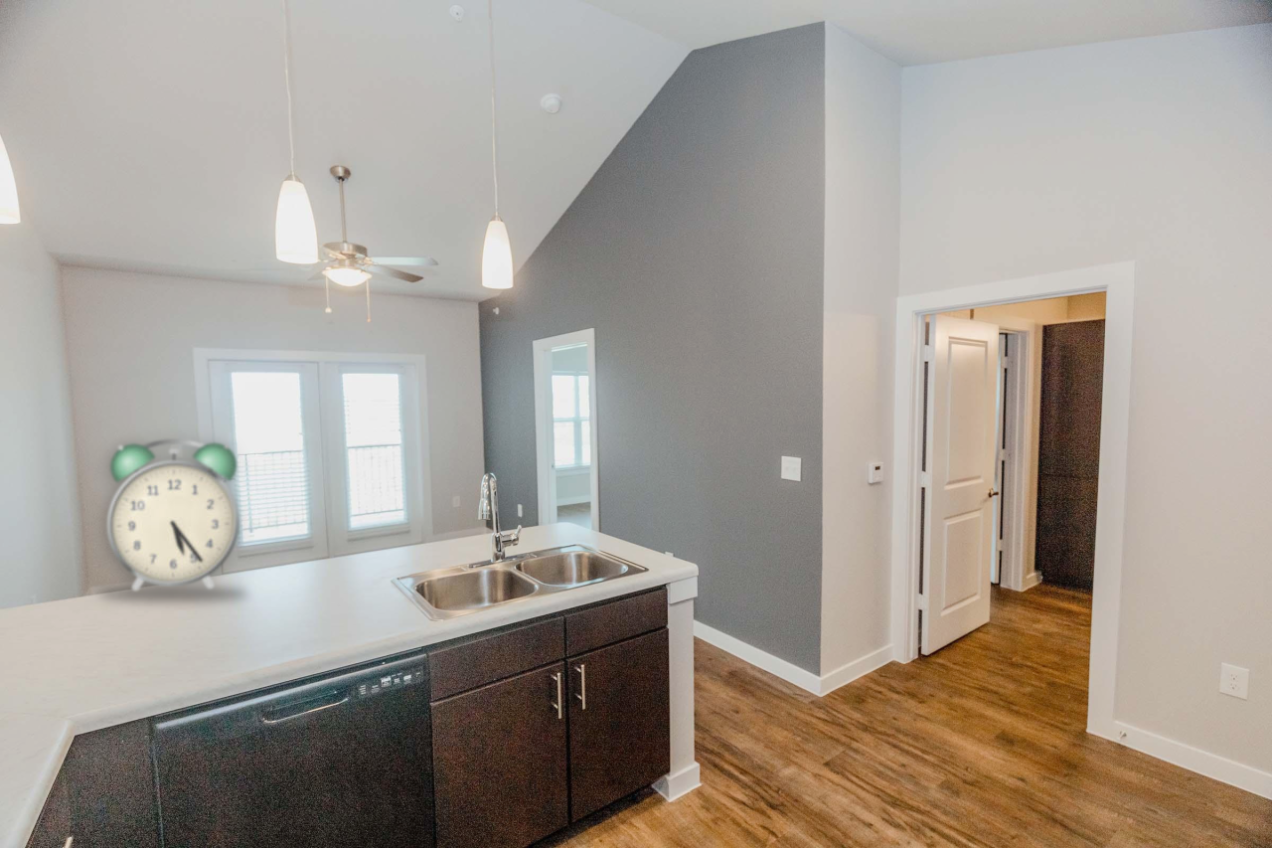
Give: 5h24
